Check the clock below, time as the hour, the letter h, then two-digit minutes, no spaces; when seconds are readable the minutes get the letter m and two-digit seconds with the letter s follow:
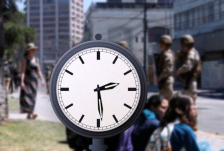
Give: 2h29
